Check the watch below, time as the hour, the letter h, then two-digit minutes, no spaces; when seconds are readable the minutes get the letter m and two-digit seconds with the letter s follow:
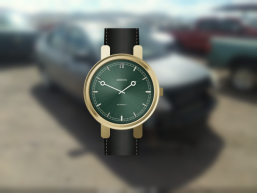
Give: 1h49
